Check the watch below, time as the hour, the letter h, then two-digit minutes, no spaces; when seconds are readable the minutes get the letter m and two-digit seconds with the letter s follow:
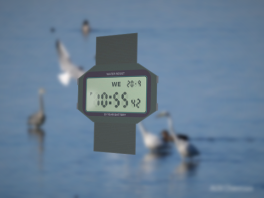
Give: 10h55m42s
